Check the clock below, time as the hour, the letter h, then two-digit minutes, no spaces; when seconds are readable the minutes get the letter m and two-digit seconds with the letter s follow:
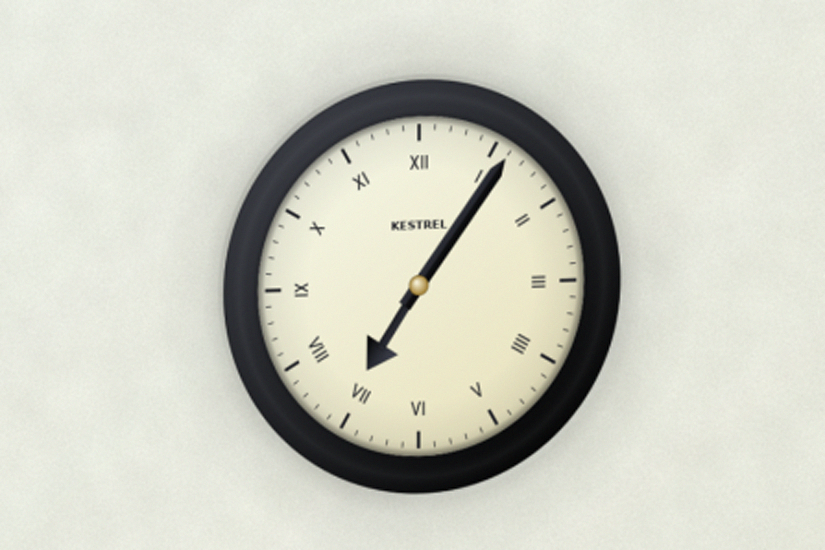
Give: 7h06
